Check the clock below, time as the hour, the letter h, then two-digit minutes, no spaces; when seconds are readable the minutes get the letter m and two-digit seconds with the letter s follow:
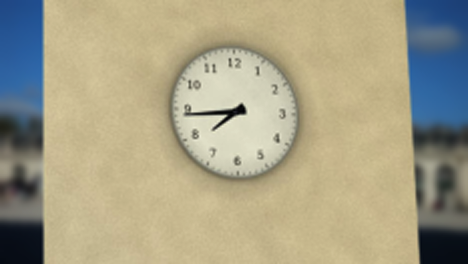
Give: 7h44
